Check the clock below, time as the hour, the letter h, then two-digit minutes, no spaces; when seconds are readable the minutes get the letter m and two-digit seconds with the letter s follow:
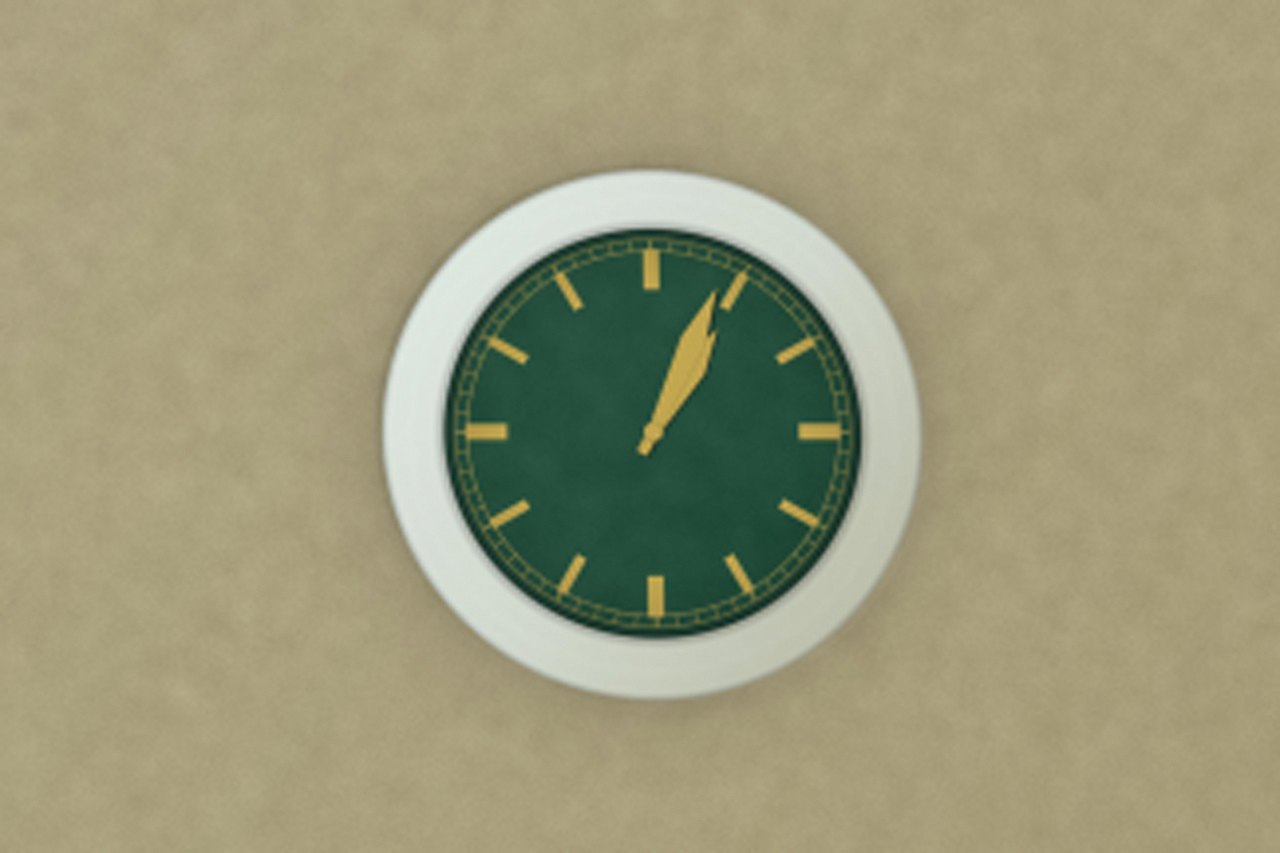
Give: 1h04
